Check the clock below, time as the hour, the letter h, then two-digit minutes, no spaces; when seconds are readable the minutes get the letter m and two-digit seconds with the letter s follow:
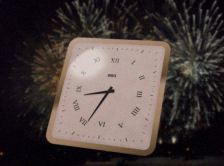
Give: 8h34
